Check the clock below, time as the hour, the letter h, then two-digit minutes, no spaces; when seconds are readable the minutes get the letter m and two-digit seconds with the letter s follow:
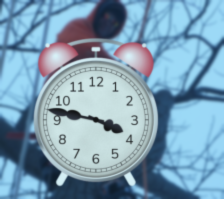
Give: 3h47
